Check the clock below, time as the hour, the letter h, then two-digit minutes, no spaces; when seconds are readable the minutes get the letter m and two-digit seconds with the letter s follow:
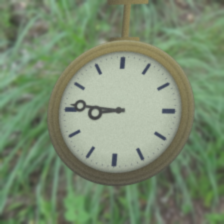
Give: 8h46
